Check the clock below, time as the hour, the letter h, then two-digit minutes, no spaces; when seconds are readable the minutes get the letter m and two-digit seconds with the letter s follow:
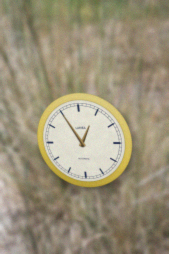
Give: 12h55
